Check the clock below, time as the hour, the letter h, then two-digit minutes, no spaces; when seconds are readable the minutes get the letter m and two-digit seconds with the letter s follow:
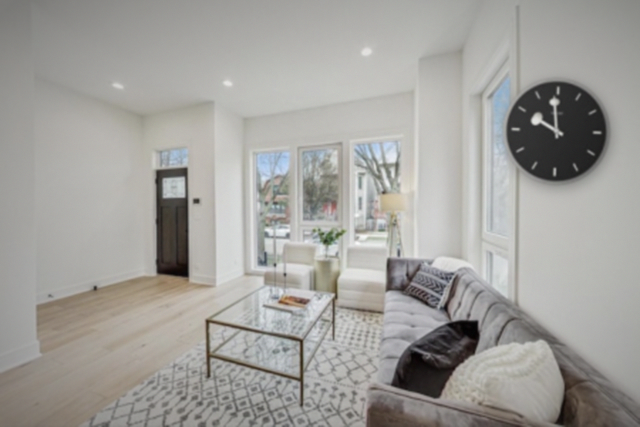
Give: 9h59
